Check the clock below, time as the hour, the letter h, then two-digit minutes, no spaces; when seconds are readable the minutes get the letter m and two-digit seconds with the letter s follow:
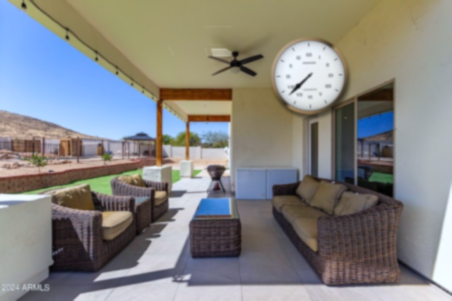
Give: 7h38
